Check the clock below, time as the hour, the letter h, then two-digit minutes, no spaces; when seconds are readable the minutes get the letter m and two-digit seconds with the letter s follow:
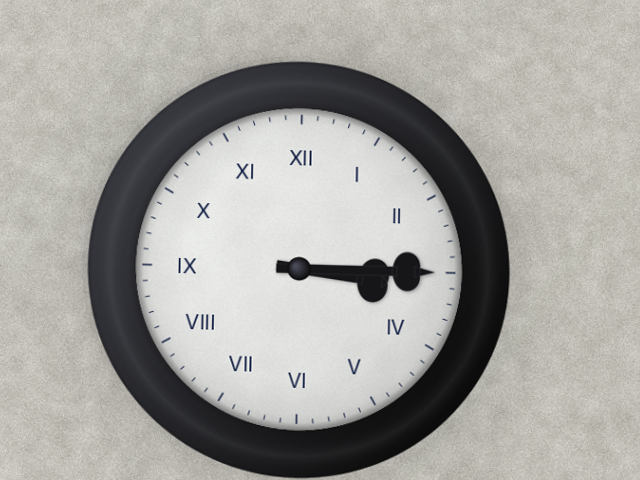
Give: 3h15
